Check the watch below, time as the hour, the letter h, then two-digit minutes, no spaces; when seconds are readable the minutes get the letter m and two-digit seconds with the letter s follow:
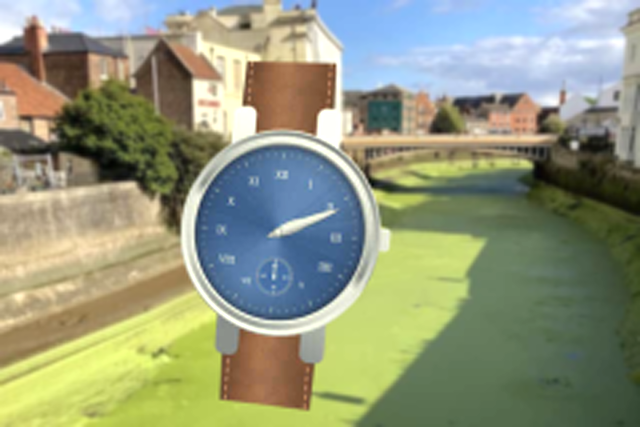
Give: 2h11
